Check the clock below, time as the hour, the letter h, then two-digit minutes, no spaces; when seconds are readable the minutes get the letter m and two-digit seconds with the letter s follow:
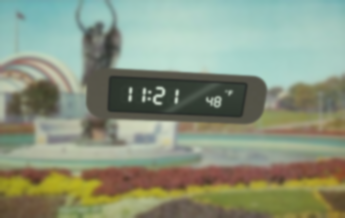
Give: 11h21
